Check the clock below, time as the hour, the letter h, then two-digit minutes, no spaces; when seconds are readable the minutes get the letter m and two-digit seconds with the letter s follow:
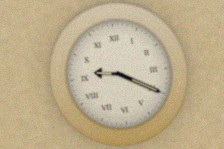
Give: 9h20
